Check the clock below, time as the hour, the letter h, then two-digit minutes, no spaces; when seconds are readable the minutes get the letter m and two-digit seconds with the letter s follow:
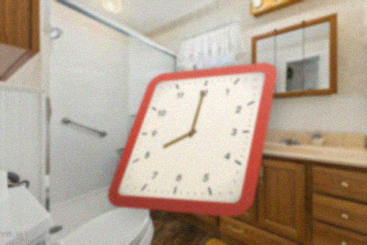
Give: 8h00
